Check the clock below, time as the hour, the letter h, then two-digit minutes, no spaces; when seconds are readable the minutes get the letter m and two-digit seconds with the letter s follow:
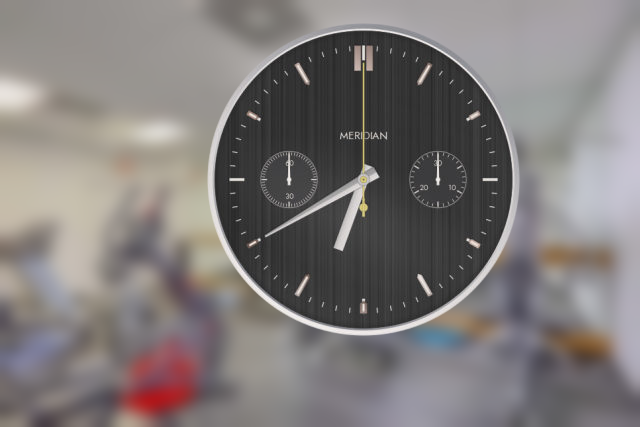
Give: 6h40
